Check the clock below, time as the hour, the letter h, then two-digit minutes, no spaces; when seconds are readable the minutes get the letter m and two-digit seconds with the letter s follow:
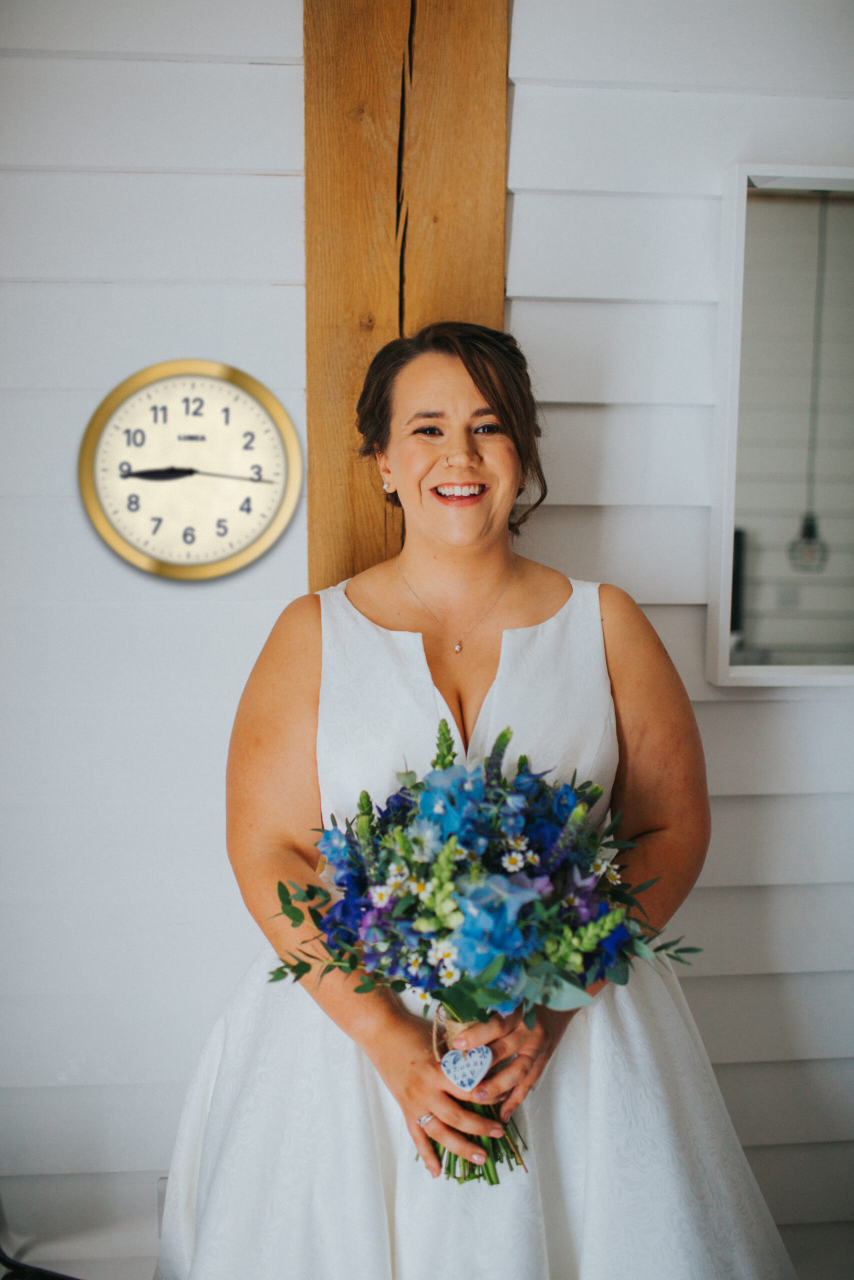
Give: 8h44m16s
